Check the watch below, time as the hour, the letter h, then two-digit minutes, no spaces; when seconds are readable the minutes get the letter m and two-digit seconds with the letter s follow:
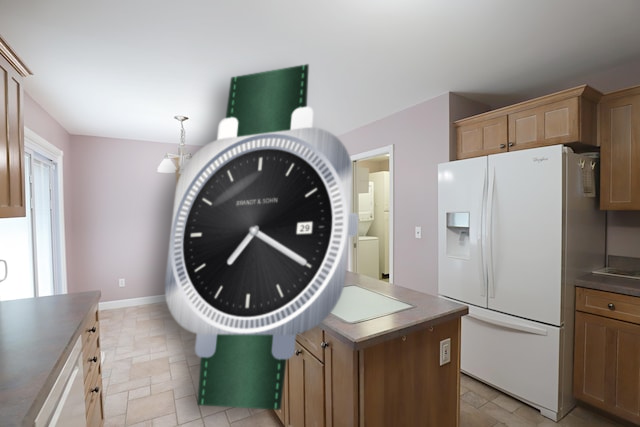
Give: 7h20
